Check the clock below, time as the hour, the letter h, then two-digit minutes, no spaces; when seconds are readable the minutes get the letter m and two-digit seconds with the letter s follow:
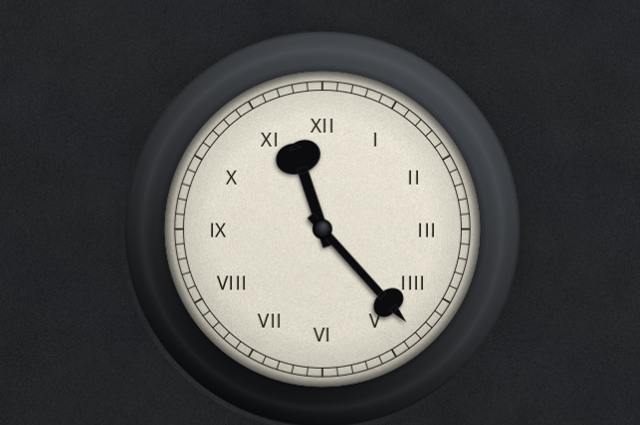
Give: 11h23
